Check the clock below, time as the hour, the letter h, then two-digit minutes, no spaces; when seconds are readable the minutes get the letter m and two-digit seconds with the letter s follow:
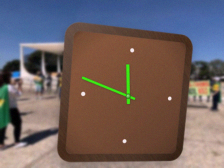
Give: 11h48
